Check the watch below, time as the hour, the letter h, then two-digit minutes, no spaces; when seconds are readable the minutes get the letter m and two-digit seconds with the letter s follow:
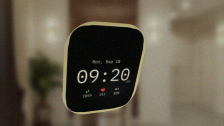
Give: 9h20
